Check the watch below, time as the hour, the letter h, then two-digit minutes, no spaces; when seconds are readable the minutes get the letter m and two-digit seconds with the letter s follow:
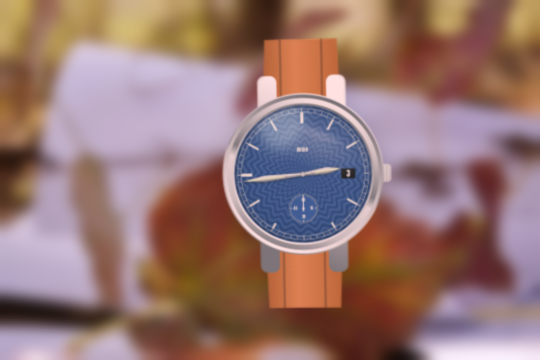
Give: 2h44
